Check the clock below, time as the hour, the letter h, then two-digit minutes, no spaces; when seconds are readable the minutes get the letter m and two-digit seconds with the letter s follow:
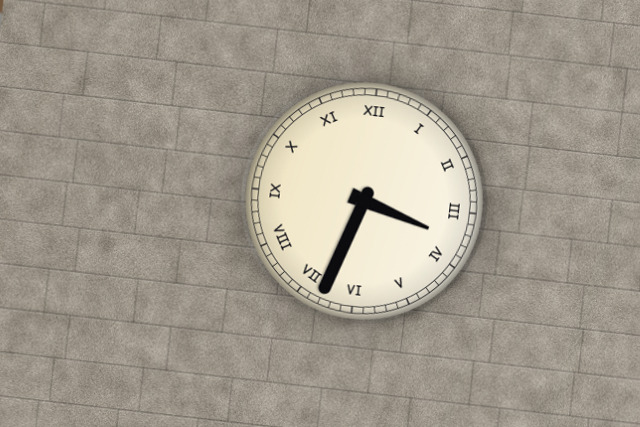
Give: 3h33
